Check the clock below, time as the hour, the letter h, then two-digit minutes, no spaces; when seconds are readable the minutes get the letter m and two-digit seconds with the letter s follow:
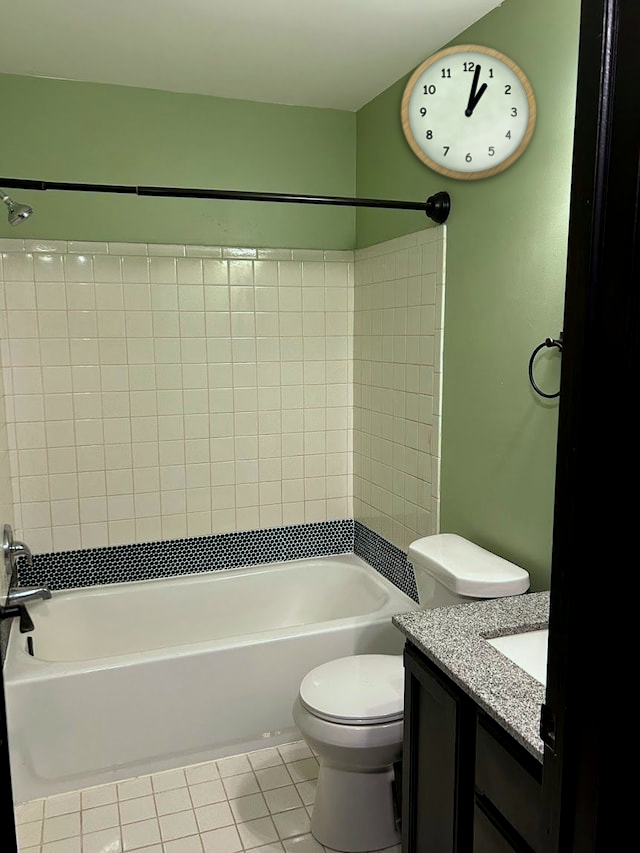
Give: 1h02
